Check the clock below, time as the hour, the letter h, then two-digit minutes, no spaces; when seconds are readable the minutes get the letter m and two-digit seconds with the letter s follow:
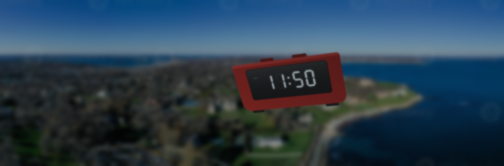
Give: 11h50
